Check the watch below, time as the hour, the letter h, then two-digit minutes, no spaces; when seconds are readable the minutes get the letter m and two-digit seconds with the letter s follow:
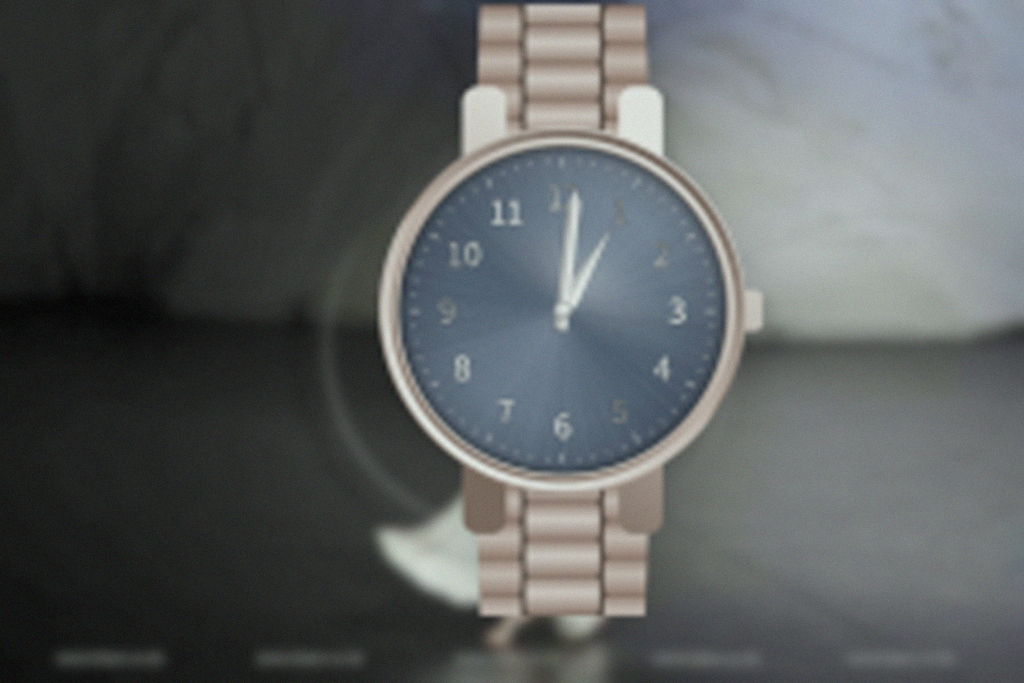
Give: 1h01
